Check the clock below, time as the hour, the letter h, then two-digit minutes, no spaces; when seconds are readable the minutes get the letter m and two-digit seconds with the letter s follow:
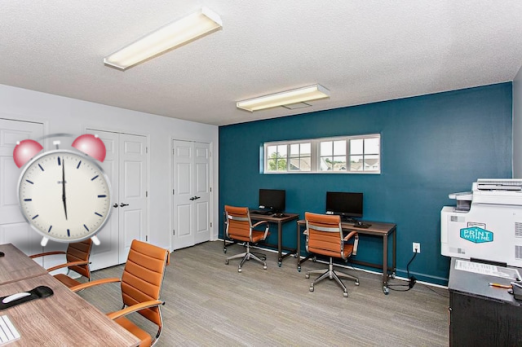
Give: 6h01
